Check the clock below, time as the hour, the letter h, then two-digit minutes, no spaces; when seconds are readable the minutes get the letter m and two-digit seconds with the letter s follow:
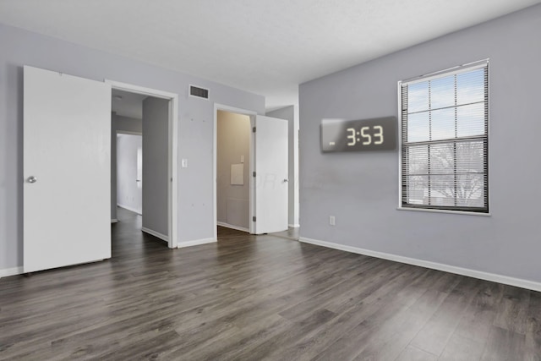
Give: 3h53
